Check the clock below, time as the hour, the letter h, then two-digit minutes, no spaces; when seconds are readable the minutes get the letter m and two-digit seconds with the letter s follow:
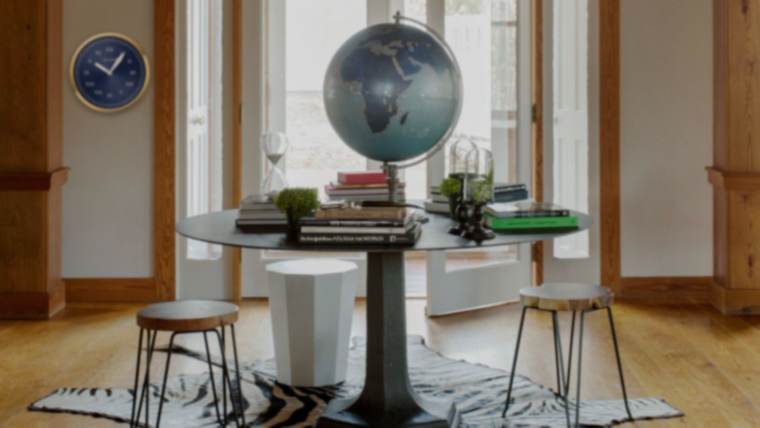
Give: 10h06
